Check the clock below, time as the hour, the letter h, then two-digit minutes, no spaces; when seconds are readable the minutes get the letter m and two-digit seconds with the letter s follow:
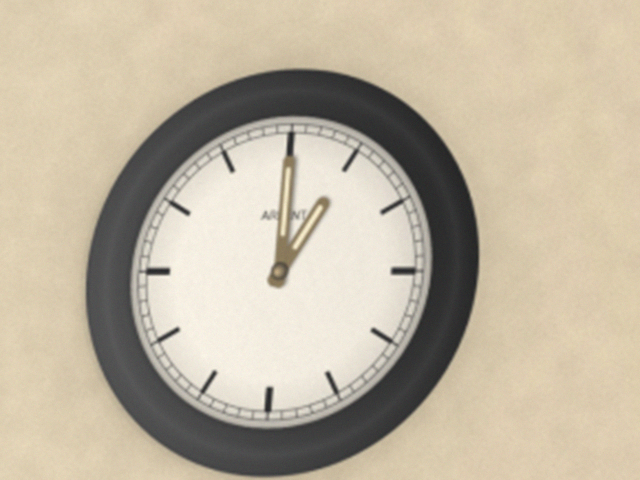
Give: 1h00
